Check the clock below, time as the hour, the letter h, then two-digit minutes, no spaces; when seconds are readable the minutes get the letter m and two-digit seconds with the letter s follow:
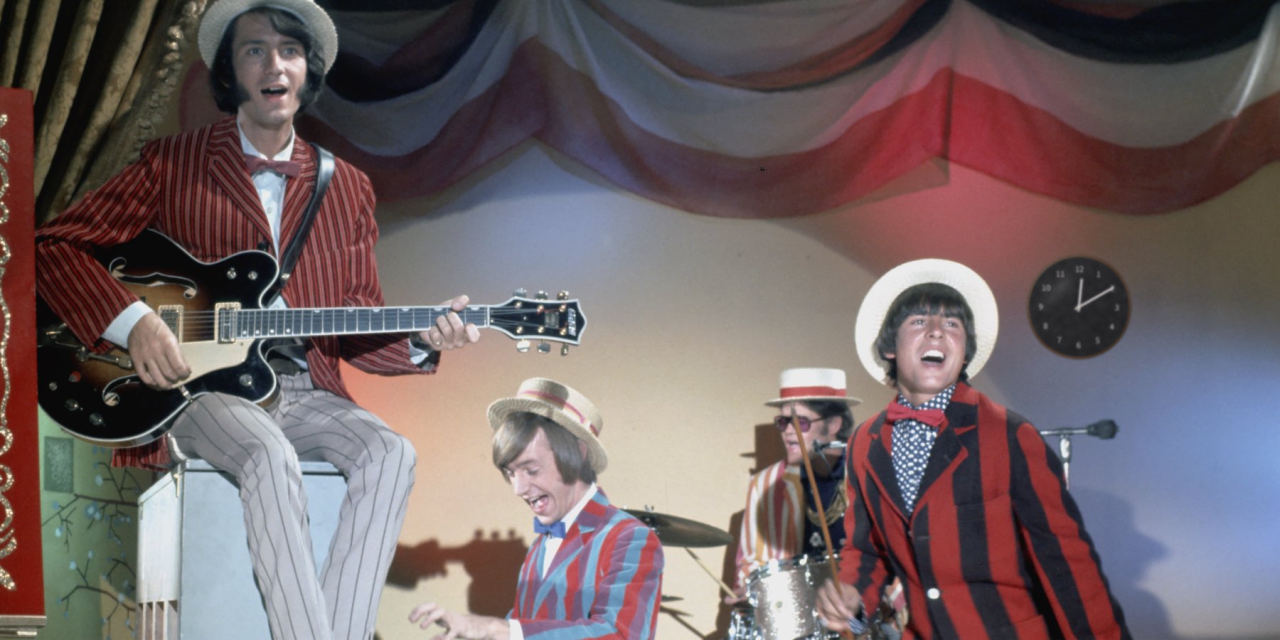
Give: 12h10
